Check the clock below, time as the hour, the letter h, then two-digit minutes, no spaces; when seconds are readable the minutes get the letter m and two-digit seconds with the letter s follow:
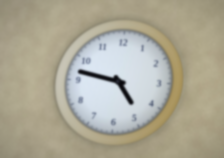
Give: 4h47
